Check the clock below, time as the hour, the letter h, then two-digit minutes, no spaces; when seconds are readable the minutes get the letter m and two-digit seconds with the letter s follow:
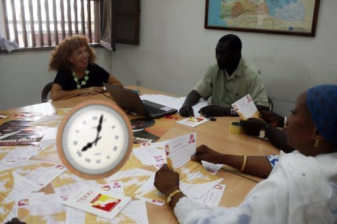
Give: 8h03
